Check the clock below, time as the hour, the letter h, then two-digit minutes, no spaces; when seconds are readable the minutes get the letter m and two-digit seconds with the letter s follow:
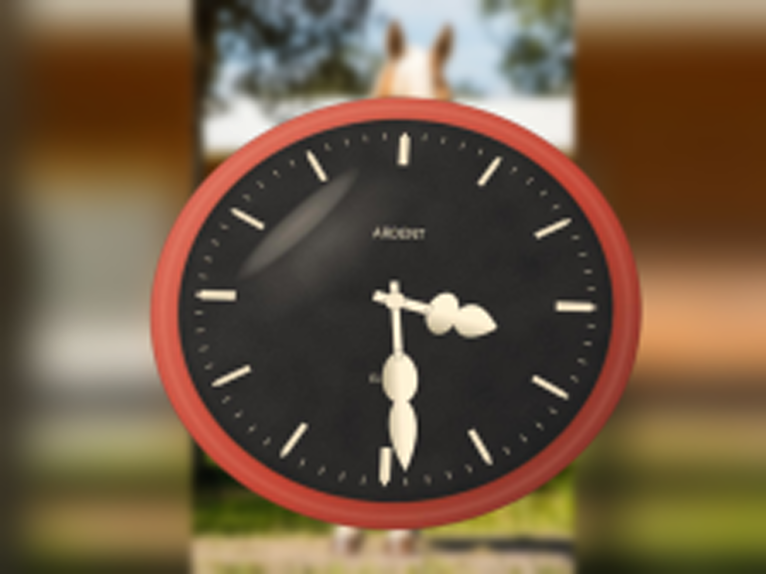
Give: 3h29
